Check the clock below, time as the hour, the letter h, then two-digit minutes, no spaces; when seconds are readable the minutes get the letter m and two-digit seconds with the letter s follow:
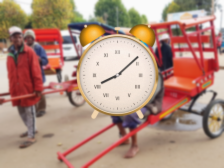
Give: 8h08
